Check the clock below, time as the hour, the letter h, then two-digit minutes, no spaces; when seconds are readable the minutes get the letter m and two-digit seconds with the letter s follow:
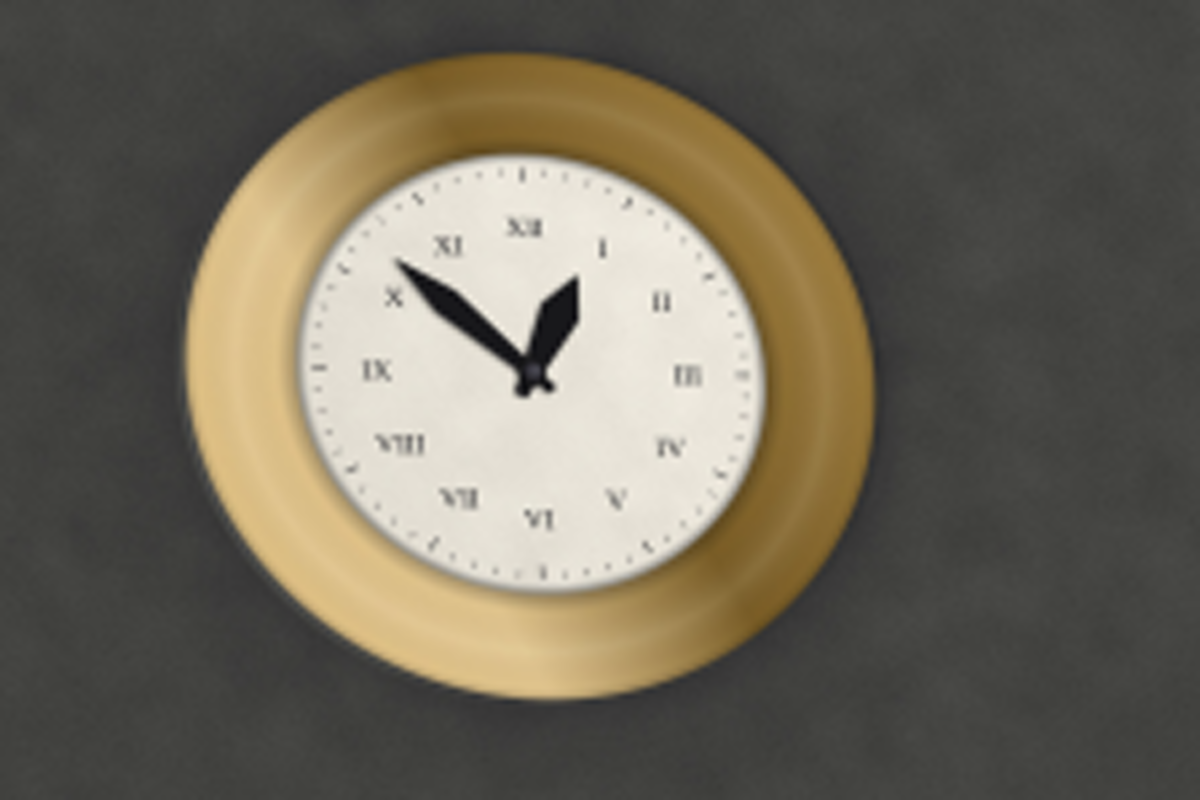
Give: 12h52
